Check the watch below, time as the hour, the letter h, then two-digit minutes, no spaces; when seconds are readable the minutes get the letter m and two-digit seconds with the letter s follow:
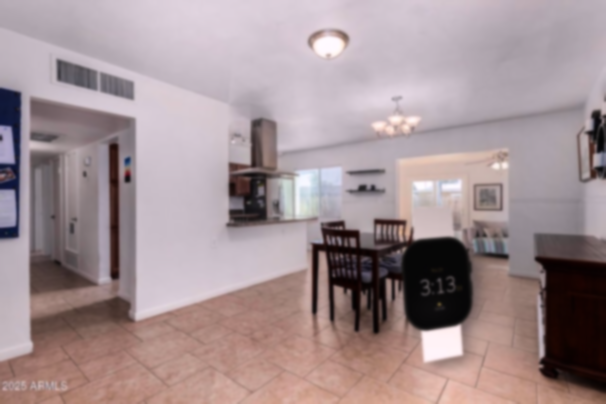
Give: 3h13
